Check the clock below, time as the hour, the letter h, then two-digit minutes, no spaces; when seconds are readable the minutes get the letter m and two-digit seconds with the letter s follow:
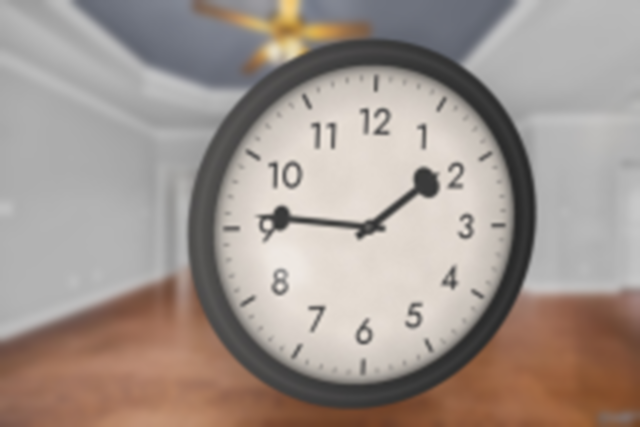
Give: 1h46
